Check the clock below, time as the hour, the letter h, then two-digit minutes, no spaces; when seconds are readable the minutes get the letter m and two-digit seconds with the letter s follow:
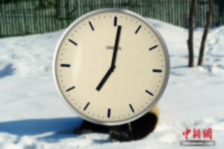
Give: 7h01
